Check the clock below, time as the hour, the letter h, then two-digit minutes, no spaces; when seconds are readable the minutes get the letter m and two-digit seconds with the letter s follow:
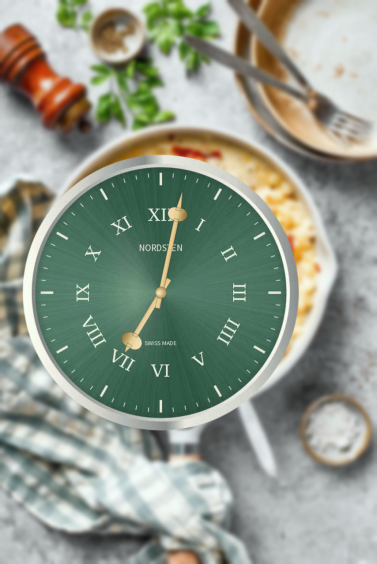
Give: 7h02
